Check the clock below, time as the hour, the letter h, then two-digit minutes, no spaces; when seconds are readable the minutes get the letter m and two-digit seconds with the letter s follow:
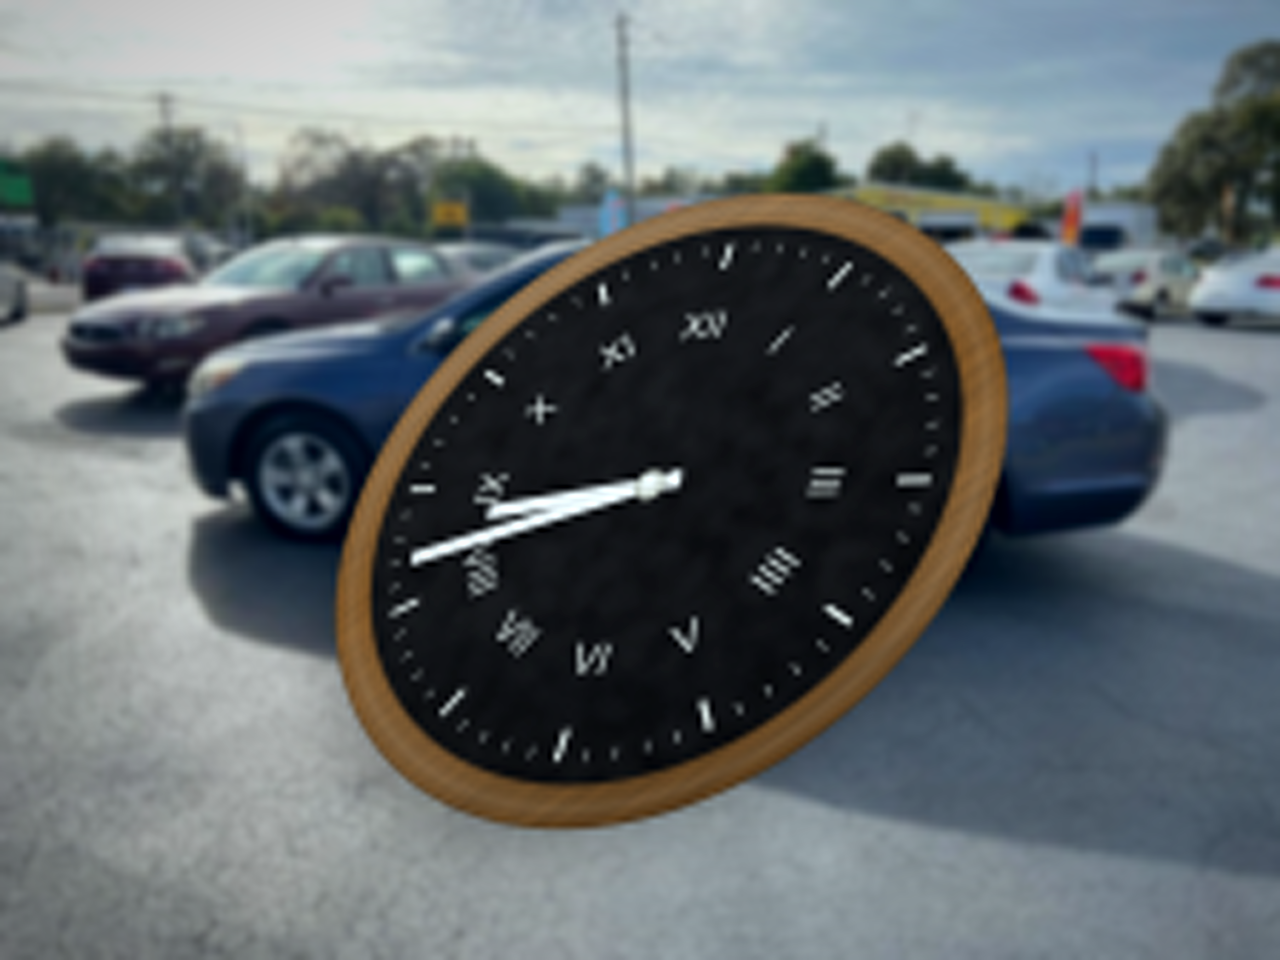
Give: 8h42
